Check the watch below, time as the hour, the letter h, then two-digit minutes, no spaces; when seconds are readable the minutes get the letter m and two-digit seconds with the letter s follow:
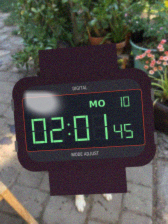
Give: 2h01m45s
